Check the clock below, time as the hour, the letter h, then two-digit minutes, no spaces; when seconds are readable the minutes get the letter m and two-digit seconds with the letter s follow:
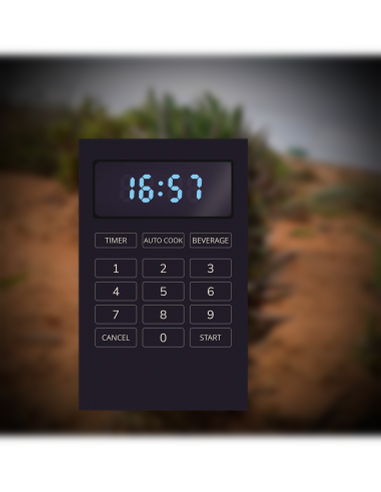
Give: 16h57
